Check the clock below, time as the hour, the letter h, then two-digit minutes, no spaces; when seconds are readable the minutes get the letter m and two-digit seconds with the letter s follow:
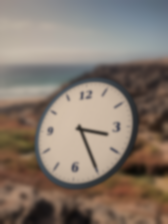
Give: 3h25
